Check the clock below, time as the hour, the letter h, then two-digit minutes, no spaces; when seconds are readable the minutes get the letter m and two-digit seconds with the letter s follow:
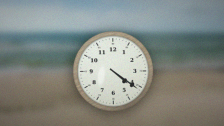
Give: 4h21
